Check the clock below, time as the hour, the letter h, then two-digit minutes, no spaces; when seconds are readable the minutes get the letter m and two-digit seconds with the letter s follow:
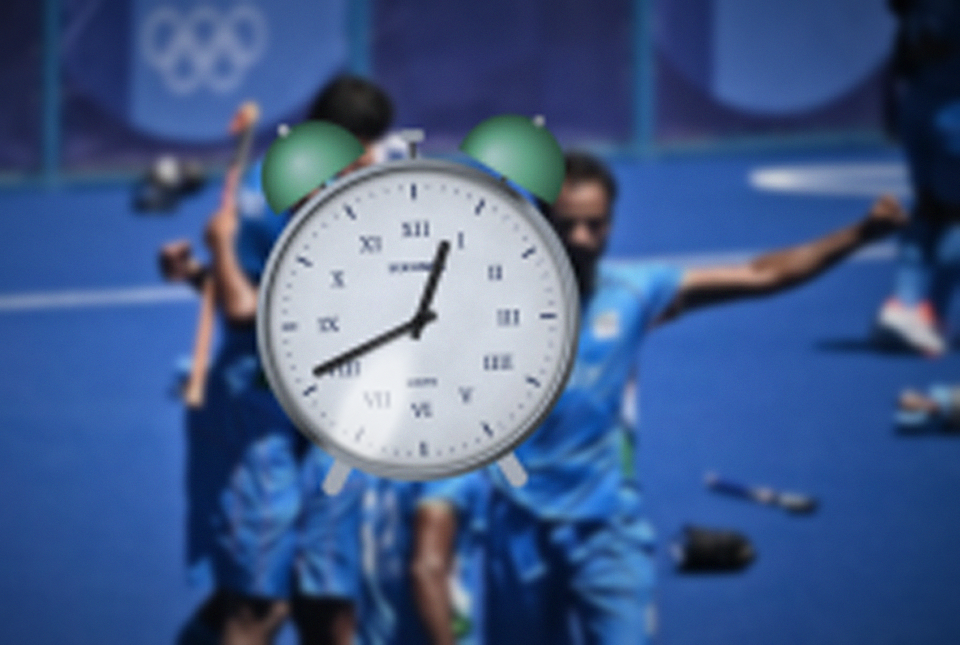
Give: 12h41
